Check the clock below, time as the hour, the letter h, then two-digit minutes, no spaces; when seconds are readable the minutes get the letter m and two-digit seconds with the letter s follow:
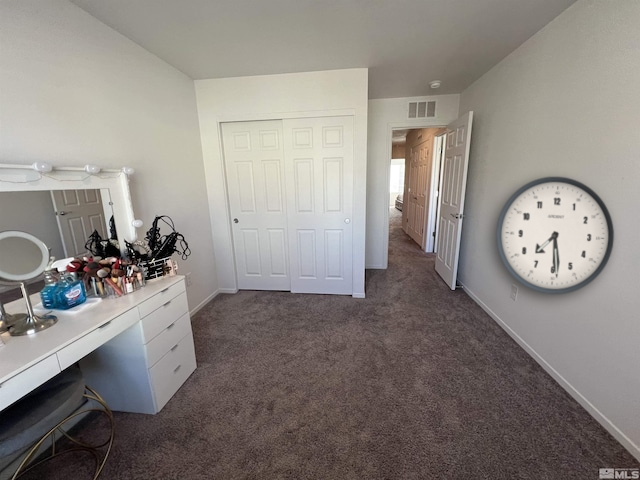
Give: 7h29
